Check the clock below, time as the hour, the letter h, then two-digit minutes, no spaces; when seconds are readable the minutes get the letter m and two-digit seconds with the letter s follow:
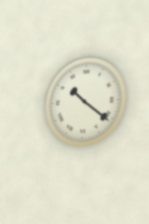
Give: 10h21
